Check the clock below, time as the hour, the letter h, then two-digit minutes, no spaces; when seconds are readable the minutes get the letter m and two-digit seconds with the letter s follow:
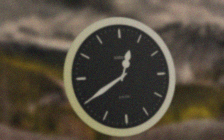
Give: 12h40
